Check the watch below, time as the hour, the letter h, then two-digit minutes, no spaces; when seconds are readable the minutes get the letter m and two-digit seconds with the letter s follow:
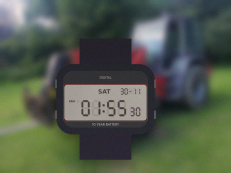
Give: 1h55m30s
